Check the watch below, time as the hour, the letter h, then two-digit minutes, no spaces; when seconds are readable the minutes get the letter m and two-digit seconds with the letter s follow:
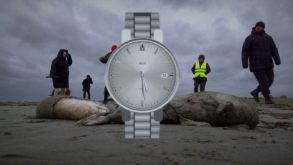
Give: 5h29
